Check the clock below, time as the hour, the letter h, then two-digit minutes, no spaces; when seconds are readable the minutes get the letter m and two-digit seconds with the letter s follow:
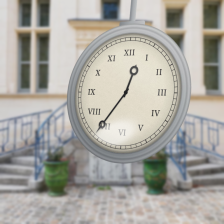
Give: 12h36
